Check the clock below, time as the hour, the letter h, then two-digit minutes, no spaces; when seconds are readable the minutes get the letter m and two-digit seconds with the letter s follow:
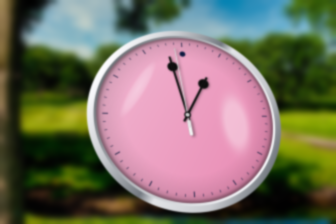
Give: 12h57m59s
